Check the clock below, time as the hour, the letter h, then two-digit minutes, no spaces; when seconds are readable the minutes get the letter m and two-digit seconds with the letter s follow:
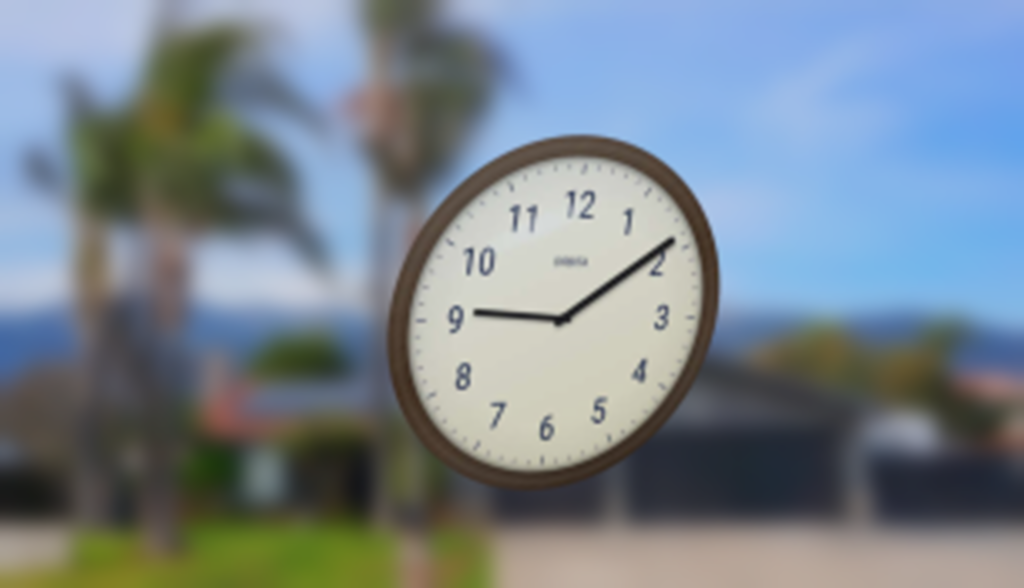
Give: 9h09
